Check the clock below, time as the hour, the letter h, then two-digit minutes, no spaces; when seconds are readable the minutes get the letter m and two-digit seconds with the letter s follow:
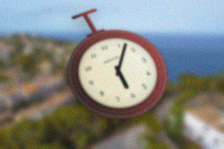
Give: 6h07
